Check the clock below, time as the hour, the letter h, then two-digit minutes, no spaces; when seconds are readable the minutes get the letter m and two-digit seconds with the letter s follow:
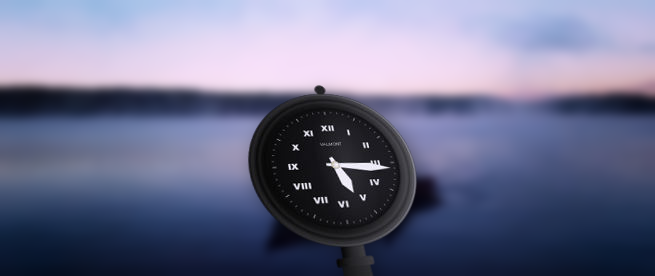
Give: 5h16
